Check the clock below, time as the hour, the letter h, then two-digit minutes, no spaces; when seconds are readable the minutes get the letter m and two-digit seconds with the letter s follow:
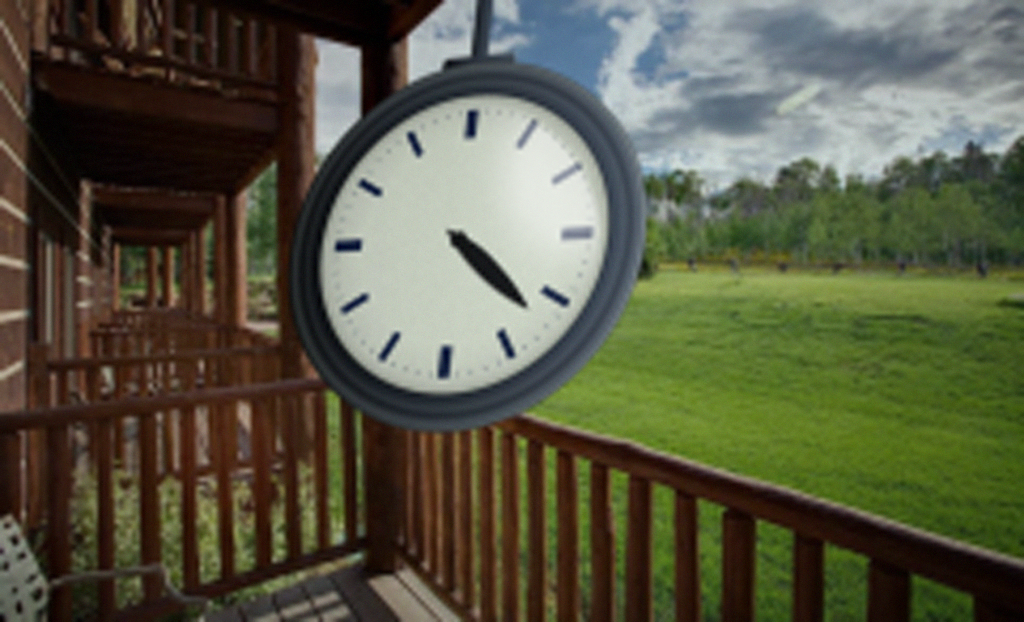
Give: 4h22
